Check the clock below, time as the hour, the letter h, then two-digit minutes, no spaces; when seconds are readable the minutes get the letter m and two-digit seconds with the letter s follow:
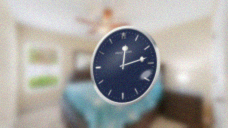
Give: 12h13
